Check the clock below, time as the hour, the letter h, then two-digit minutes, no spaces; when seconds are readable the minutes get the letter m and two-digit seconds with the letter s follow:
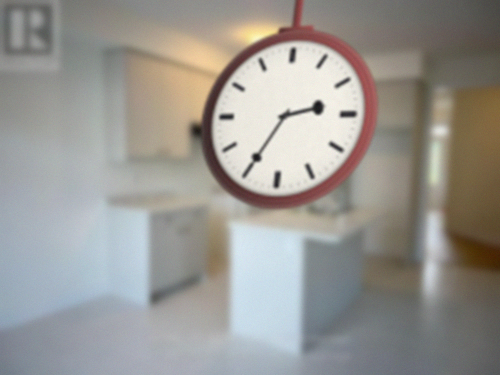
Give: 2h35
